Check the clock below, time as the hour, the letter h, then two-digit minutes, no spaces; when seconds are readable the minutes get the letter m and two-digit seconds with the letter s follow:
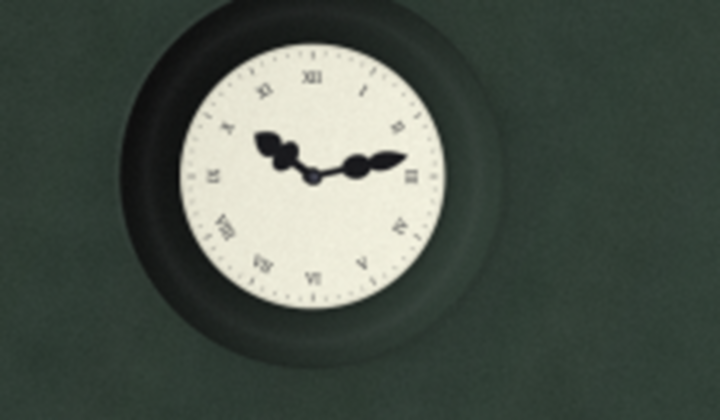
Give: 10h13
